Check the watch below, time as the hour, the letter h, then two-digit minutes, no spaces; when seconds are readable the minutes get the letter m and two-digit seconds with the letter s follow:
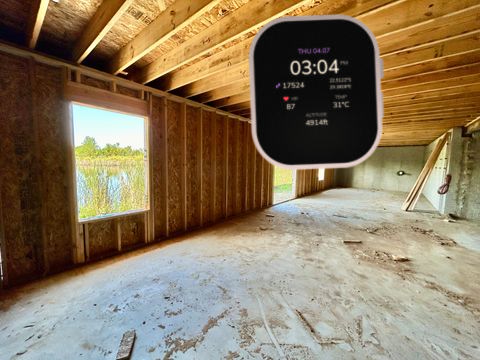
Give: 3h04
